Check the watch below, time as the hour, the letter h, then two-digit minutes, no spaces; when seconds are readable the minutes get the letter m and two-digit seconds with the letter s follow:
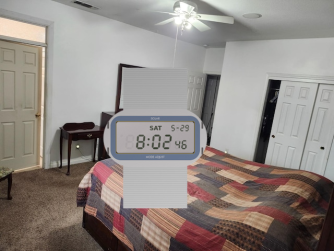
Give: 8h02m46s
